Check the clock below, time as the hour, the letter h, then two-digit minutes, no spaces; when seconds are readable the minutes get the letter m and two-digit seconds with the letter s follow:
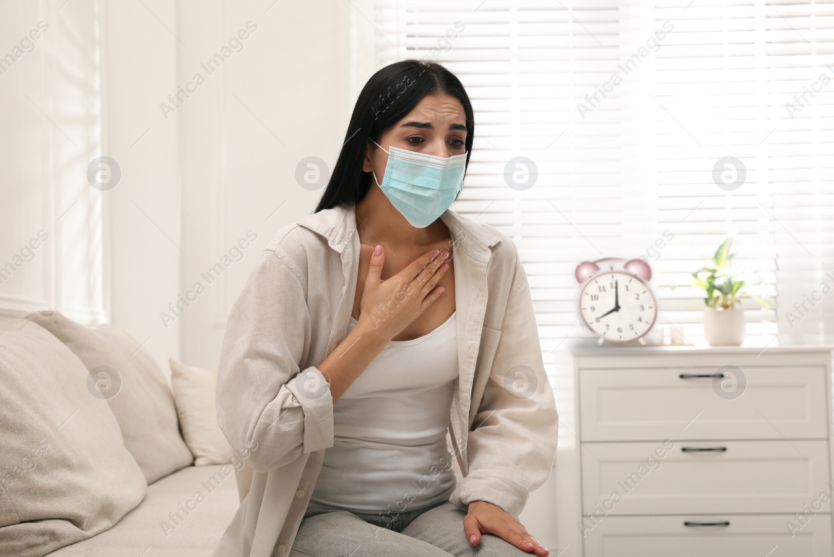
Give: 8h01
